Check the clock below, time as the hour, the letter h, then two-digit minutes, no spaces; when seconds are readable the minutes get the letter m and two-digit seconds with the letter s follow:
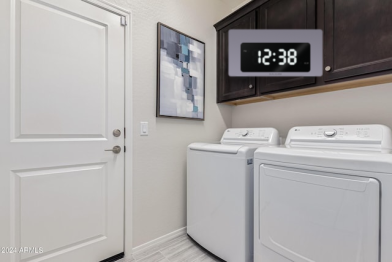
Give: 12h38
